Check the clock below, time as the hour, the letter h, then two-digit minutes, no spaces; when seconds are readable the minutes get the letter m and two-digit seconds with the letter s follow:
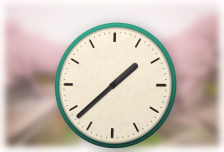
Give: 1h38
